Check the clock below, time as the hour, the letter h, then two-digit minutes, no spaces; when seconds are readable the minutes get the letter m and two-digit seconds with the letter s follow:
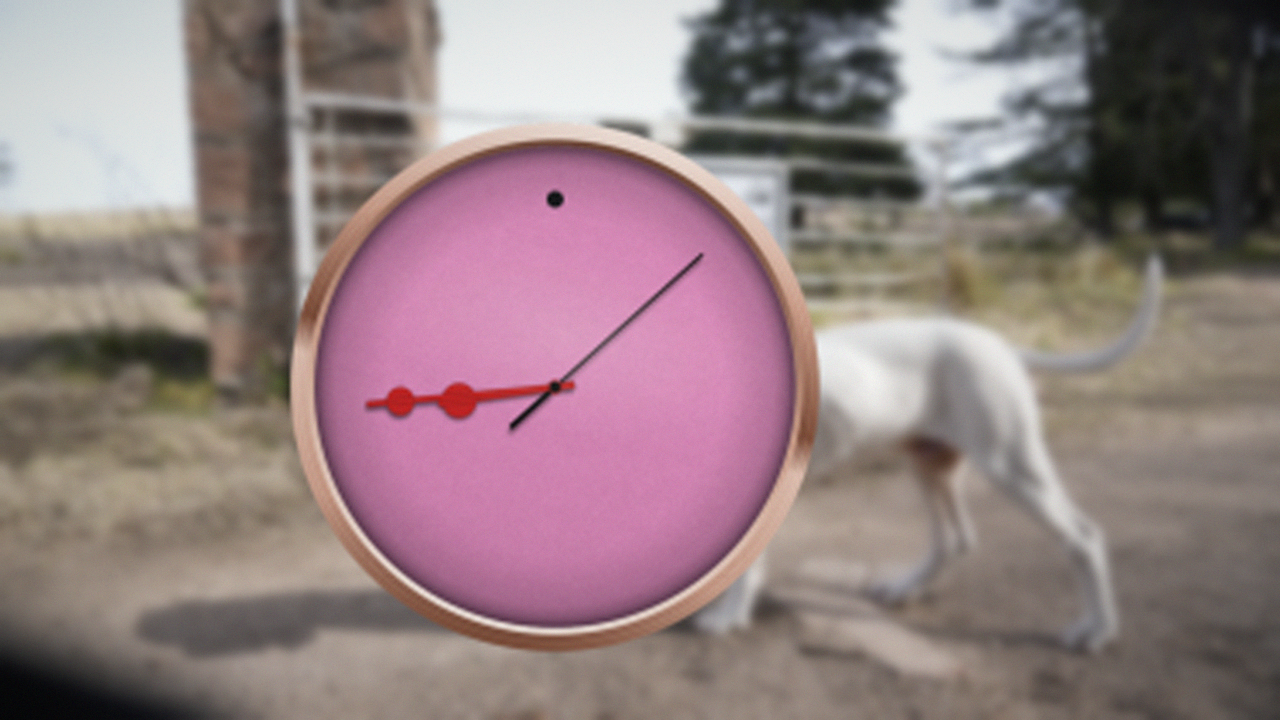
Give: 8h44m08s
